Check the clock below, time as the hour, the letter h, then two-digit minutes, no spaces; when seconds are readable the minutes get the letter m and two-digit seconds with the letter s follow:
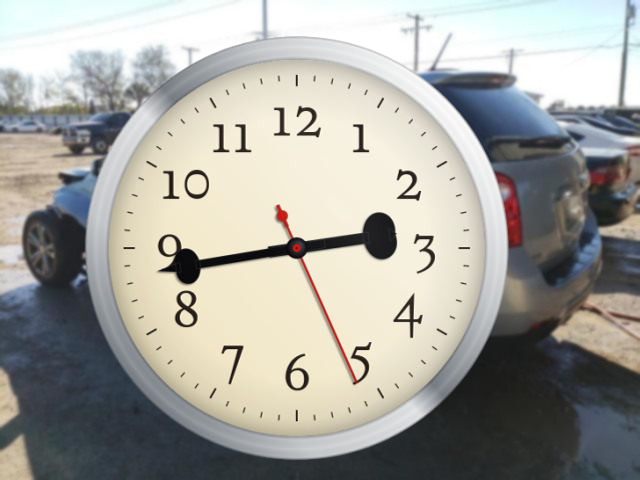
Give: 2h43m26s
